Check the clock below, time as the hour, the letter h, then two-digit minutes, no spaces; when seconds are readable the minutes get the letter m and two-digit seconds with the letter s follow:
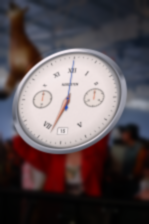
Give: 6h33
